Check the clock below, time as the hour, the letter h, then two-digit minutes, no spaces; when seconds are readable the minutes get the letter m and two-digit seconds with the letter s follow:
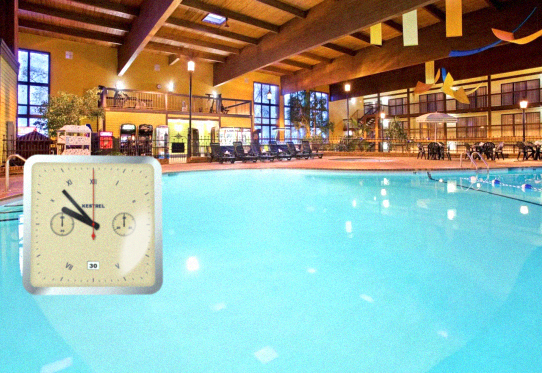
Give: 9h53
